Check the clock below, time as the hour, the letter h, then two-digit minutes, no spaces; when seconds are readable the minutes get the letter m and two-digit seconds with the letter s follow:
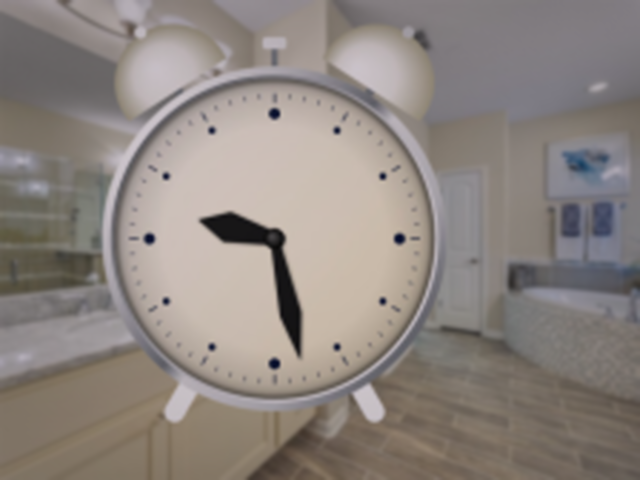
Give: 9h28
